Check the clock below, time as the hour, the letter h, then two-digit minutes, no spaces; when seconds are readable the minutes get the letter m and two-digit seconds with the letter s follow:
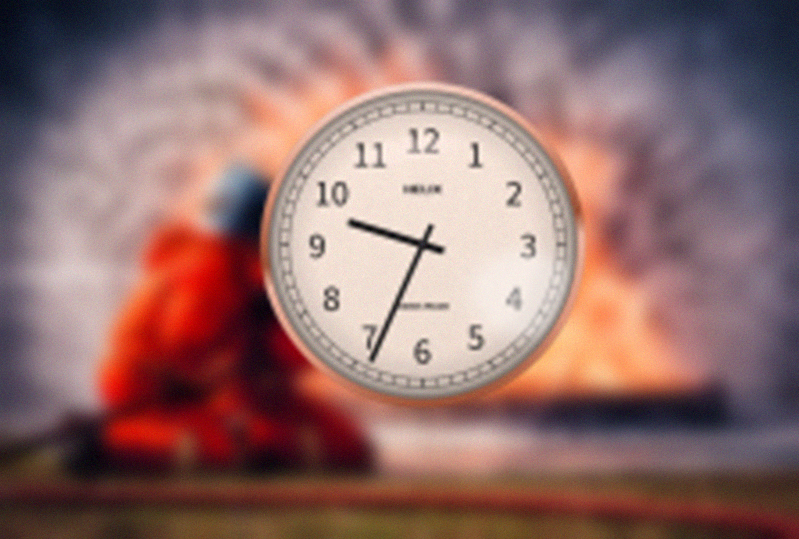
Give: 9h34
